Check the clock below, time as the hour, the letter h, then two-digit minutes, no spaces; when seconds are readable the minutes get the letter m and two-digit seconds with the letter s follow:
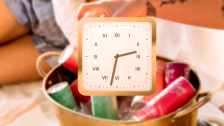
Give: 2h32
